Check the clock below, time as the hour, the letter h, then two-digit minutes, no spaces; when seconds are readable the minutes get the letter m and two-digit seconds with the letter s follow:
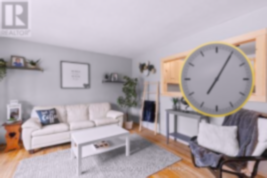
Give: 7h05
